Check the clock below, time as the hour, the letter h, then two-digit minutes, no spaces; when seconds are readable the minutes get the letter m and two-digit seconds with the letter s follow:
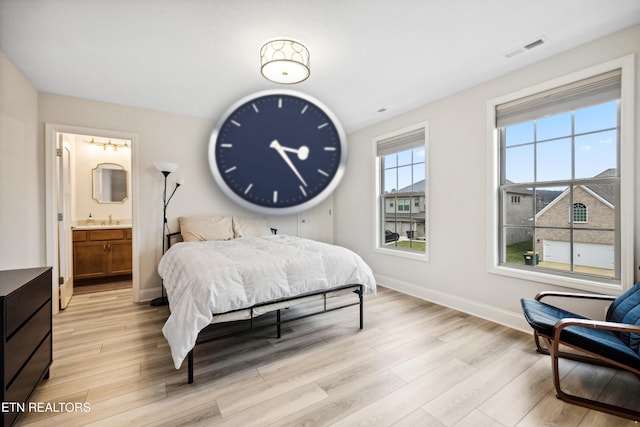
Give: 3h24
